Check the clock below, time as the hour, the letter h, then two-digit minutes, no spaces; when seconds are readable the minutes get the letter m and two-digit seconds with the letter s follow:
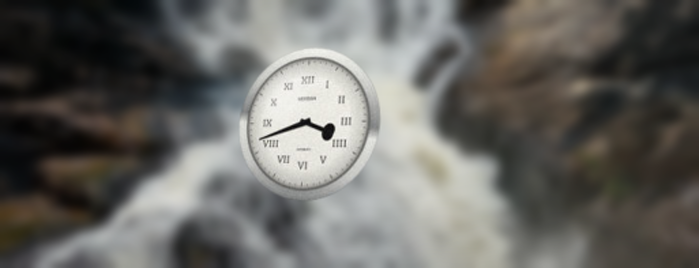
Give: 3h42
